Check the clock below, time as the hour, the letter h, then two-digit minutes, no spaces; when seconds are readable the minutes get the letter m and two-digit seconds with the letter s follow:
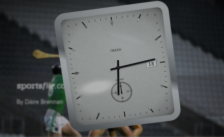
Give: 6h14
